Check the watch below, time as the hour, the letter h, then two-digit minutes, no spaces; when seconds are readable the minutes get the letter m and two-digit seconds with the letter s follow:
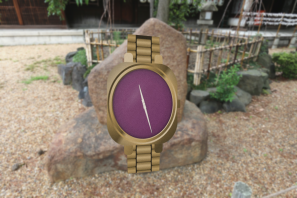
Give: 11h27
